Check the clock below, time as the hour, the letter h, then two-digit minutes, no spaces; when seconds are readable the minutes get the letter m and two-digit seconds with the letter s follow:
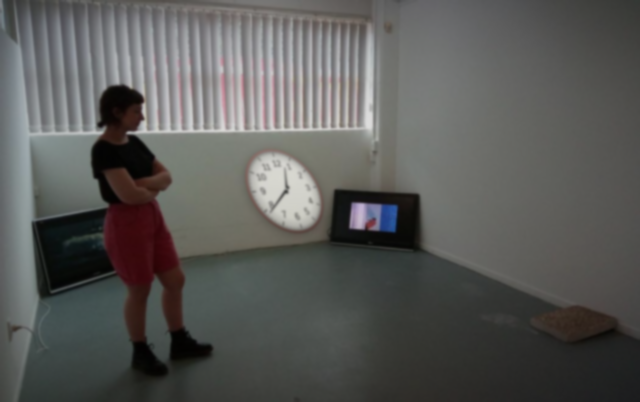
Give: 12h39
